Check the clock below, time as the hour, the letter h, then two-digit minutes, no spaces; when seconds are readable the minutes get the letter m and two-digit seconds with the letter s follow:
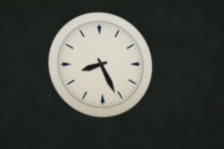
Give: 8h26
